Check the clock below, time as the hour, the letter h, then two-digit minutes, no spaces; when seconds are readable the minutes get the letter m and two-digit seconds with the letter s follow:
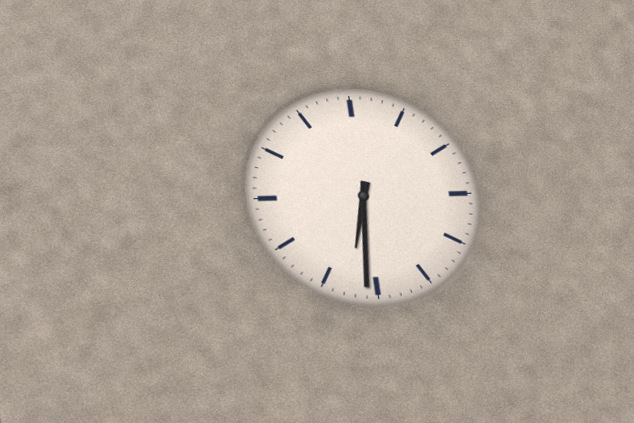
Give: 6h31
